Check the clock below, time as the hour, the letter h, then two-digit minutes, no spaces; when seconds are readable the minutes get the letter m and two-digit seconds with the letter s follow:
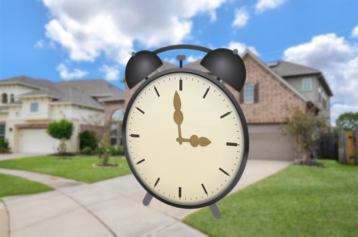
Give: 2h59
